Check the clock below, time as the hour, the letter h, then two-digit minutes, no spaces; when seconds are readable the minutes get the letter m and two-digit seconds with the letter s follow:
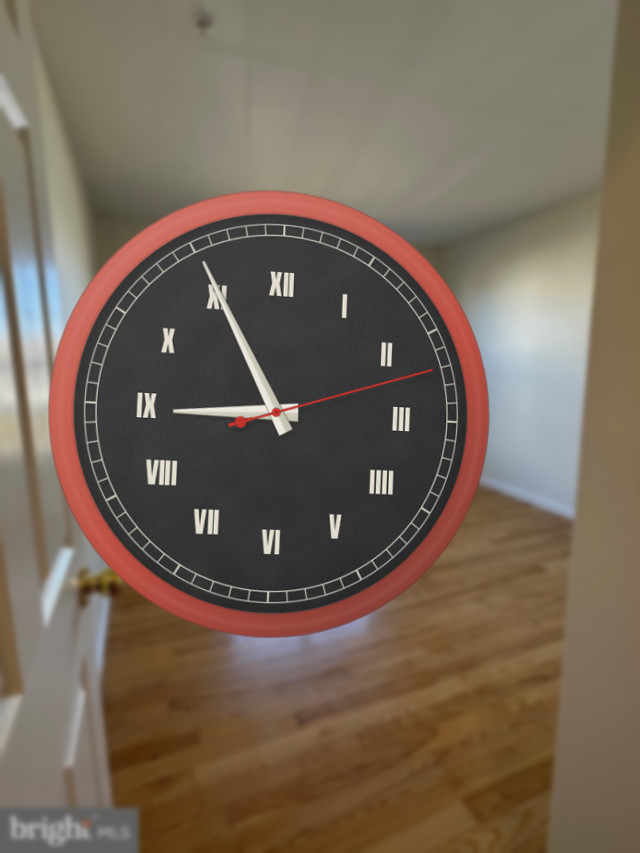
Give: 8h55m12s
